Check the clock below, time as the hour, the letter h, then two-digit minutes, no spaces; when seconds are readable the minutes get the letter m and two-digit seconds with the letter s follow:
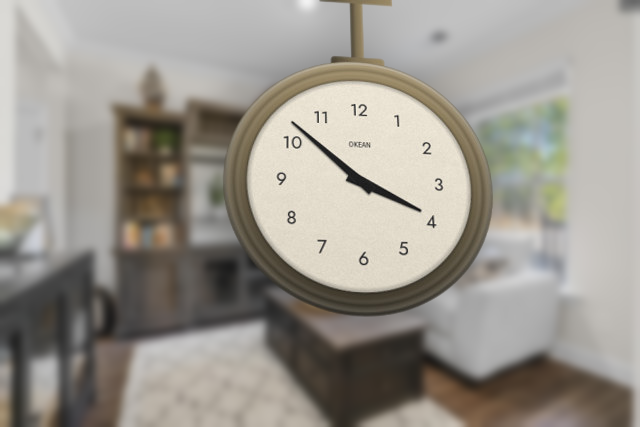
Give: 3h52
